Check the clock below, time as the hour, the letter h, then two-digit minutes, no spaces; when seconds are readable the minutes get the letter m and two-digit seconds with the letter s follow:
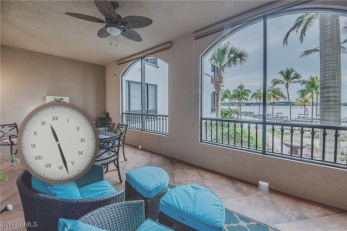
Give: 11h28
